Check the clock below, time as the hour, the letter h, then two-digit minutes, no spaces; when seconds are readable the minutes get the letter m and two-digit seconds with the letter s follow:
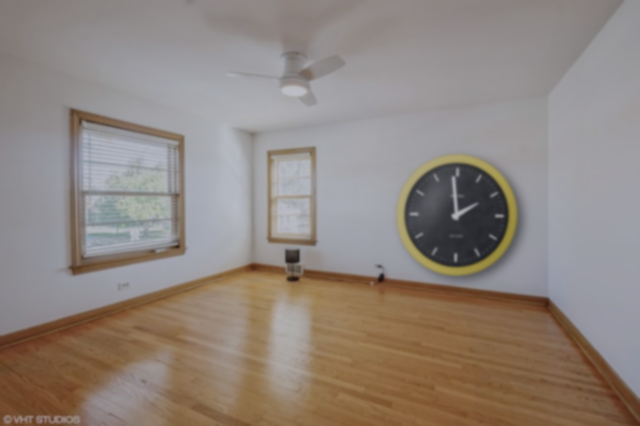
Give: 1h59
